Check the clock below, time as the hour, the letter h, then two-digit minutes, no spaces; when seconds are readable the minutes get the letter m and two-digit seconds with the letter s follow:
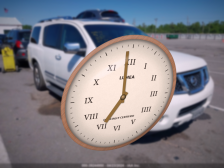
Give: 6h59
